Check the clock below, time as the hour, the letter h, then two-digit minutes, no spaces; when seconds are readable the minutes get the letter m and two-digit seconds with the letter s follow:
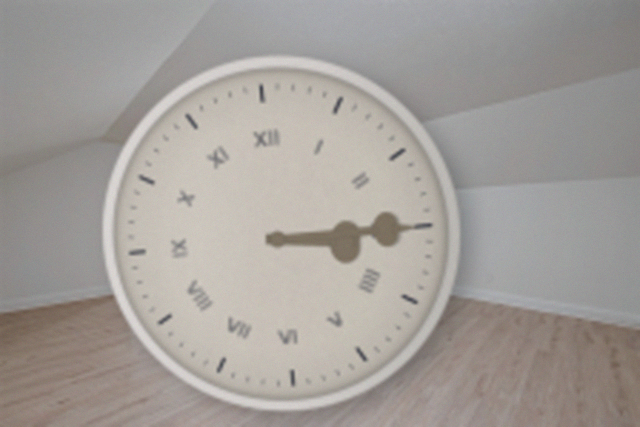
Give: 3h15
